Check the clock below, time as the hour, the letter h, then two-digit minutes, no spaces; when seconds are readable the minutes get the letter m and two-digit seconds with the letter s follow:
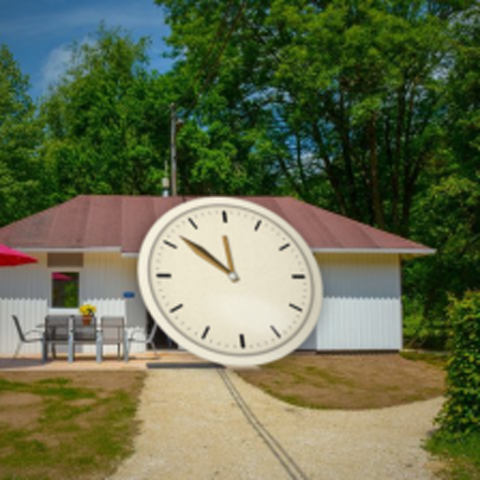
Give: 11h52
